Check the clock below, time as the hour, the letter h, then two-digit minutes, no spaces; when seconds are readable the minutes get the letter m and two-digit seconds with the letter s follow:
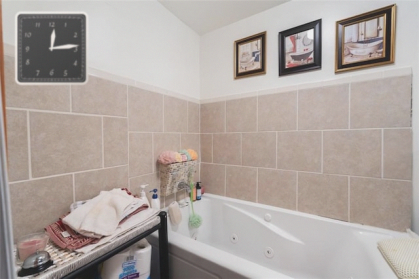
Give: 12h14
